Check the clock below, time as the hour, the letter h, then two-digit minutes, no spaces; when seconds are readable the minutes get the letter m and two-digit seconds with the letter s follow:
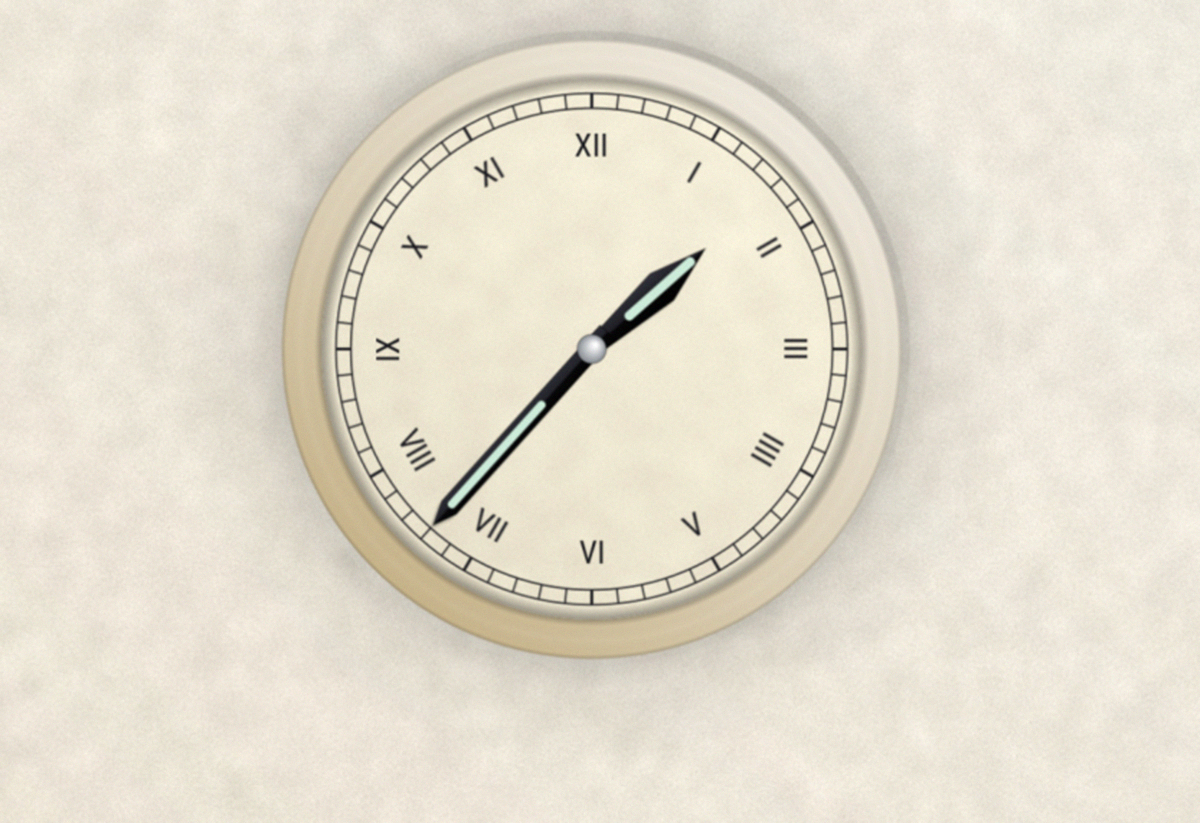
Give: 1h37
